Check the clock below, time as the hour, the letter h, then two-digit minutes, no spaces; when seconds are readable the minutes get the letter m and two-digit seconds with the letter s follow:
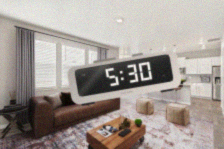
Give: 5h30
